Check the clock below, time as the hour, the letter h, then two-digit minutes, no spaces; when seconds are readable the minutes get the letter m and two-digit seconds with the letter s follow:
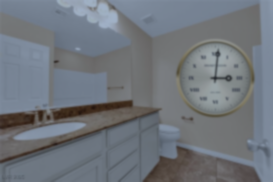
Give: 3h01
